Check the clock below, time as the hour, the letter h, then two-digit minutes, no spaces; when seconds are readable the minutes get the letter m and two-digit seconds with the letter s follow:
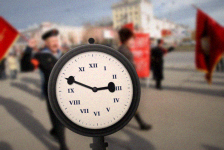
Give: 2h49
